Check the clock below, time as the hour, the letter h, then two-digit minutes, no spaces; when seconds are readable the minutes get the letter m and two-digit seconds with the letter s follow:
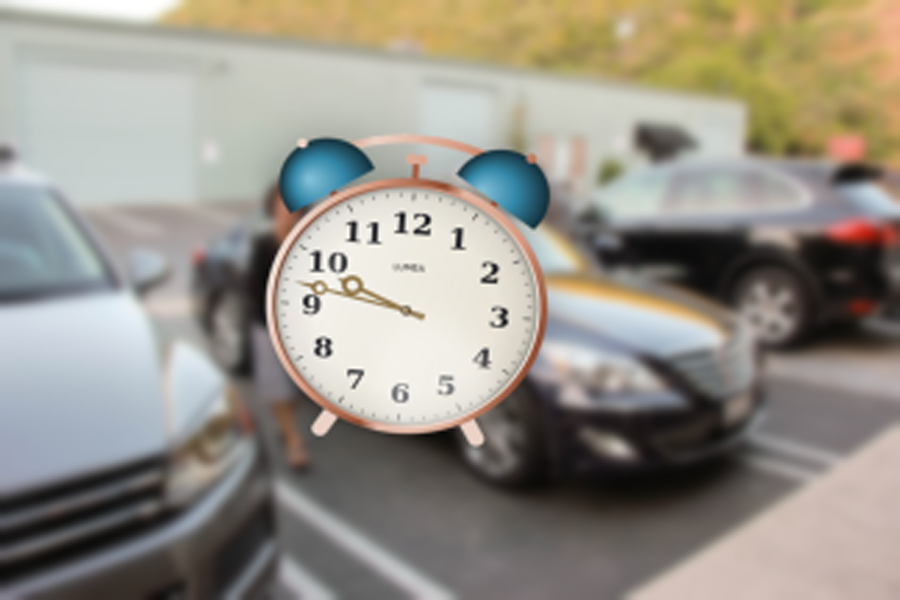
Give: 9h47
